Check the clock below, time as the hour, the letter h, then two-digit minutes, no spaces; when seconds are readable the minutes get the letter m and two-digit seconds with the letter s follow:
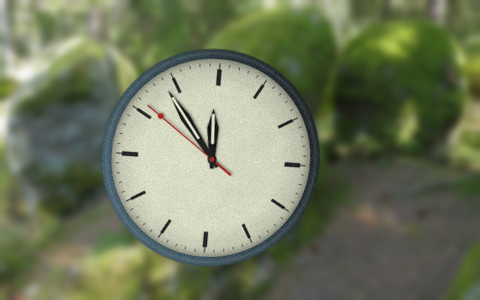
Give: 11h53m51s
